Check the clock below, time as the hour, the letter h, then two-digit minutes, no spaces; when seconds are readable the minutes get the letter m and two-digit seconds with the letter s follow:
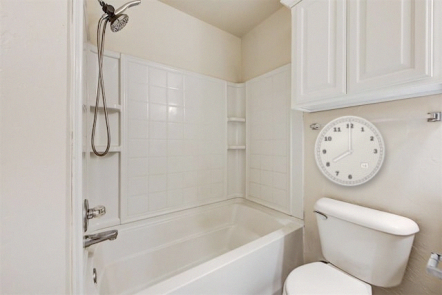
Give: 8h00
